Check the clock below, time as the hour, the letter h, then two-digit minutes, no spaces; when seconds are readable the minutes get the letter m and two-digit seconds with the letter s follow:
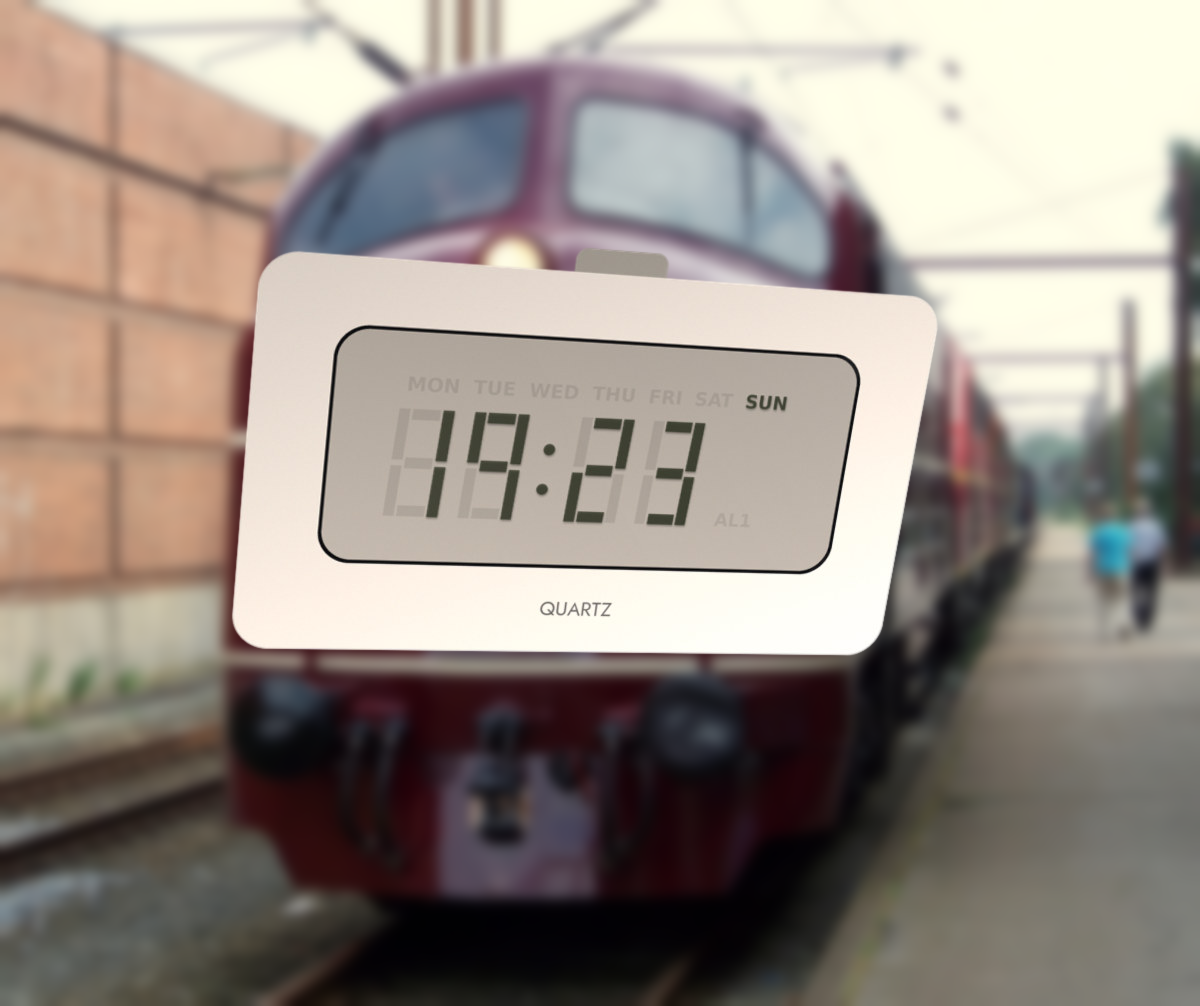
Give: 19h23
